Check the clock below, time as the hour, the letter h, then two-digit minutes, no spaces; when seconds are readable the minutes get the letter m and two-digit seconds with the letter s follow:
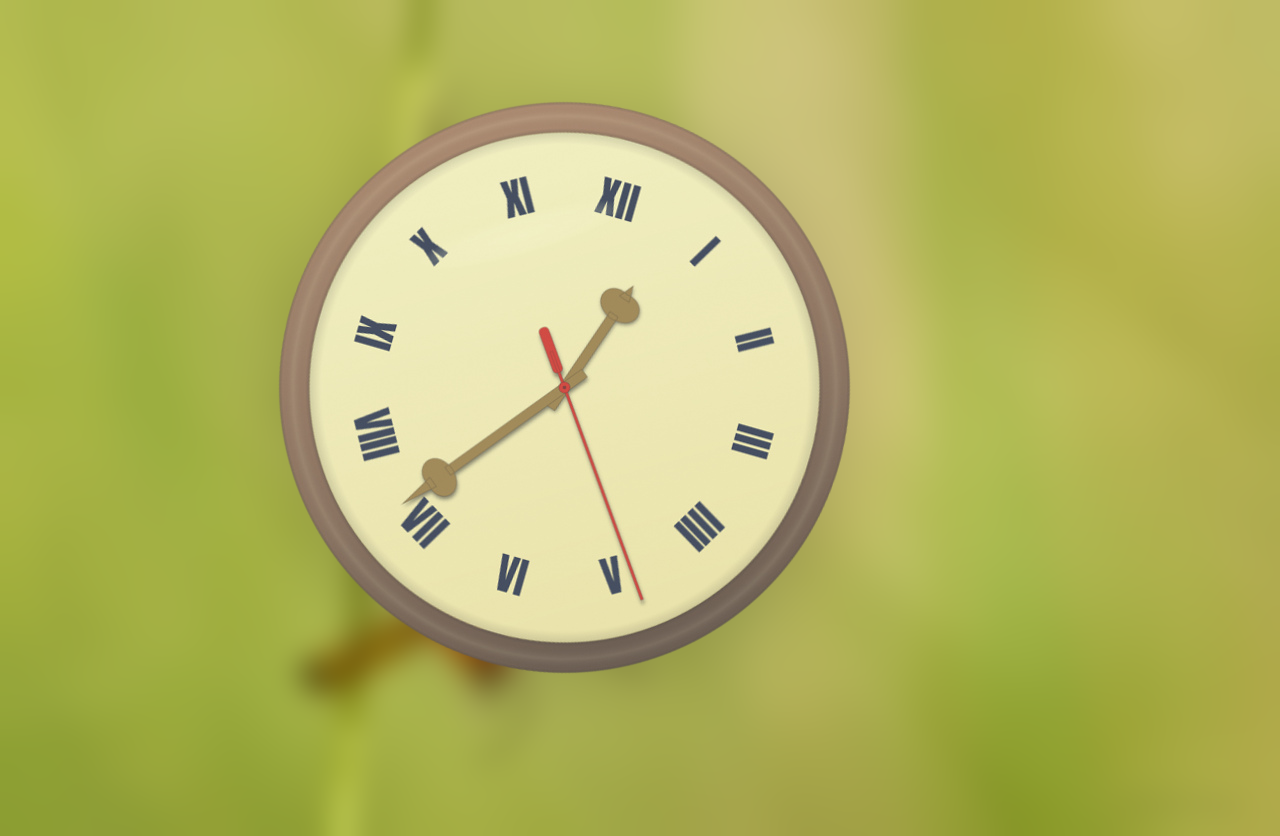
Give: 12h36m24s
